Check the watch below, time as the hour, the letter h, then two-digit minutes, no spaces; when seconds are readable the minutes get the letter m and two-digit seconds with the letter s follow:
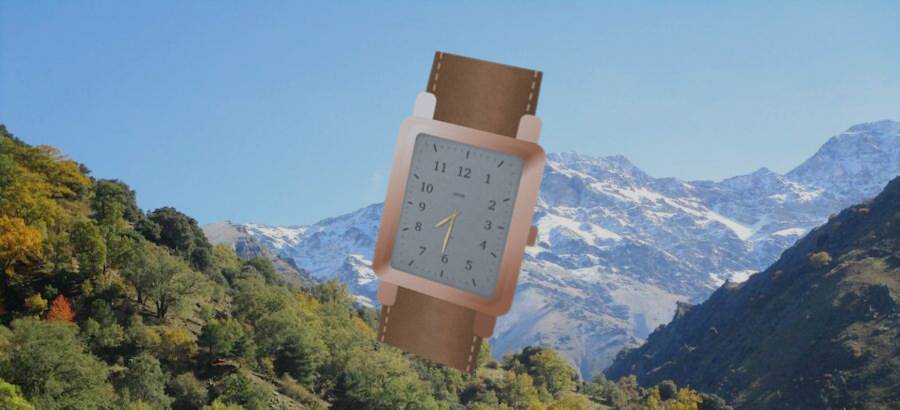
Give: 7h31
